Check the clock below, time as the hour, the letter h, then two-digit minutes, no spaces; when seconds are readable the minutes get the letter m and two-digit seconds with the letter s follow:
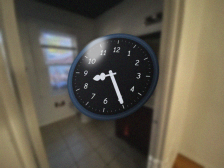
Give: 8h25
